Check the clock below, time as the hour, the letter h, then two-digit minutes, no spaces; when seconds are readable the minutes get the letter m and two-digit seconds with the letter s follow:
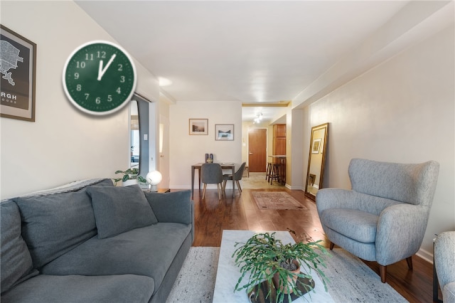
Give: 12h05
